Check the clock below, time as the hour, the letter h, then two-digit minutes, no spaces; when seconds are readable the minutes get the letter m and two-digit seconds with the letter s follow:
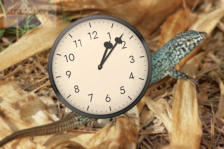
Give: 1h08
